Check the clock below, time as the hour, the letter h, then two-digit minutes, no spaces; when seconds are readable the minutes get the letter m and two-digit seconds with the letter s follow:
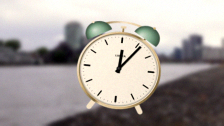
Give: 12h06
